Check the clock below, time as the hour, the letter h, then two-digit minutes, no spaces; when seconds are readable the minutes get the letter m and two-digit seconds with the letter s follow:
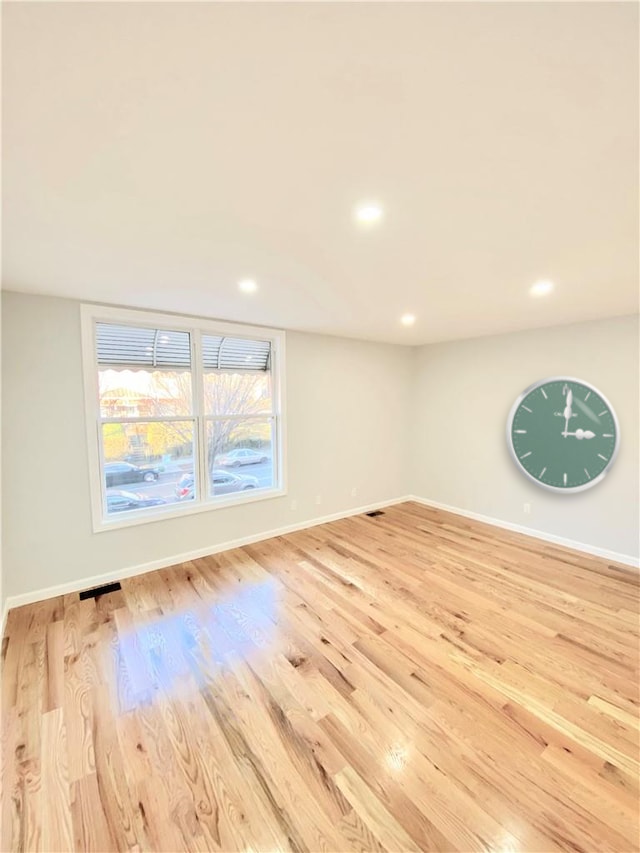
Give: 3h01
